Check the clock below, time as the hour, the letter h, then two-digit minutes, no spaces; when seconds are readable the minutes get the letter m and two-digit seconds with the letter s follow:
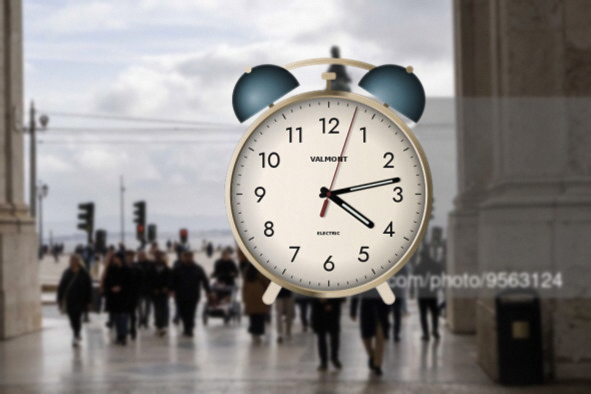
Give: 4h13m03s
